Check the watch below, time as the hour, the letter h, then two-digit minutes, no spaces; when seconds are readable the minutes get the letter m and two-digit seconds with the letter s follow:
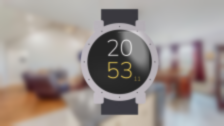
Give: 20h53
